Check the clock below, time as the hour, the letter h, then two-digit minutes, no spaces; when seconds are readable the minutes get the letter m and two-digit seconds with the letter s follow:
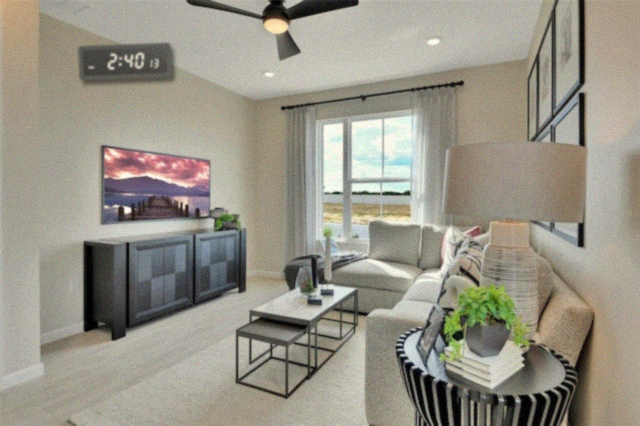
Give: 2h40
